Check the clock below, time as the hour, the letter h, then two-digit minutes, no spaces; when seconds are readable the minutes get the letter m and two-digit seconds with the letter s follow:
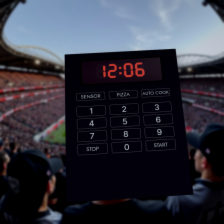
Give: 12h06
